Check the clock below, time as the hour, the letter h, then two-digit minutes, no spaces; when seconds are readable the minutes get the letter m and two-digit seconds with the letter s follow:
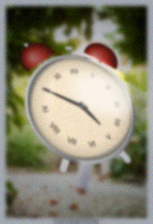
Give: 4h50
